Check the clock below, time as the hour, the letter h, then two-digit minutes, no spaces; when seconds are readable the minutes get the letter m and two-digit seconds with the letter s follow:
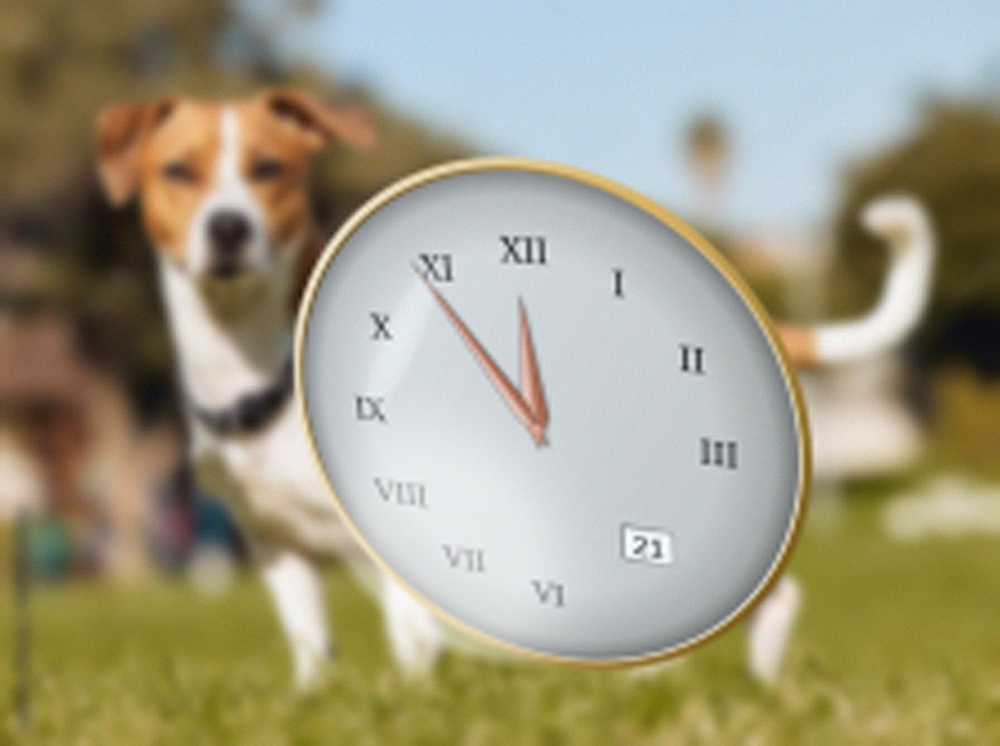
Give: 11h54
